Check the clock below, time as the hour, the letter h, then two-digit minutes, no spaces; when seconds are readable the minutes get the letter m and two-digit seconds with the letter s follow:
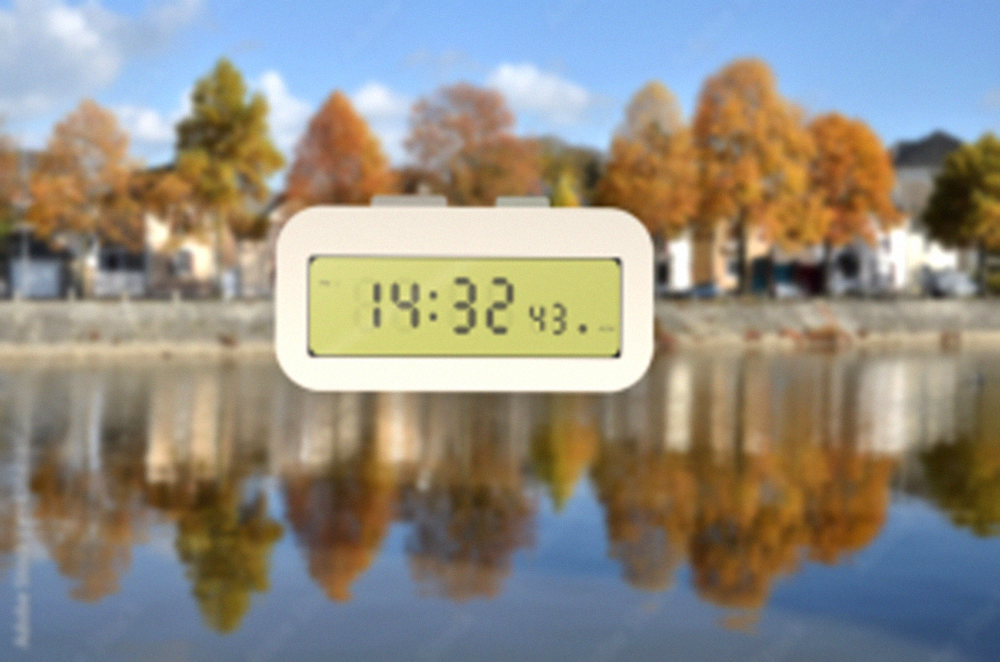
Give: 14h32m43s
